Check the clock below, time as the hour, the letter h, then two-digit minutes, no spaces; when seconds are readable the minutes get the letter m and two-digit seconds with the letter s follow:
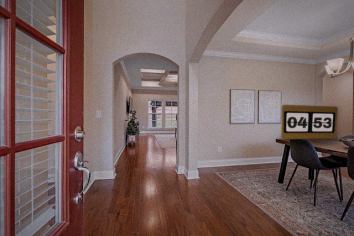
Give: 4h53
